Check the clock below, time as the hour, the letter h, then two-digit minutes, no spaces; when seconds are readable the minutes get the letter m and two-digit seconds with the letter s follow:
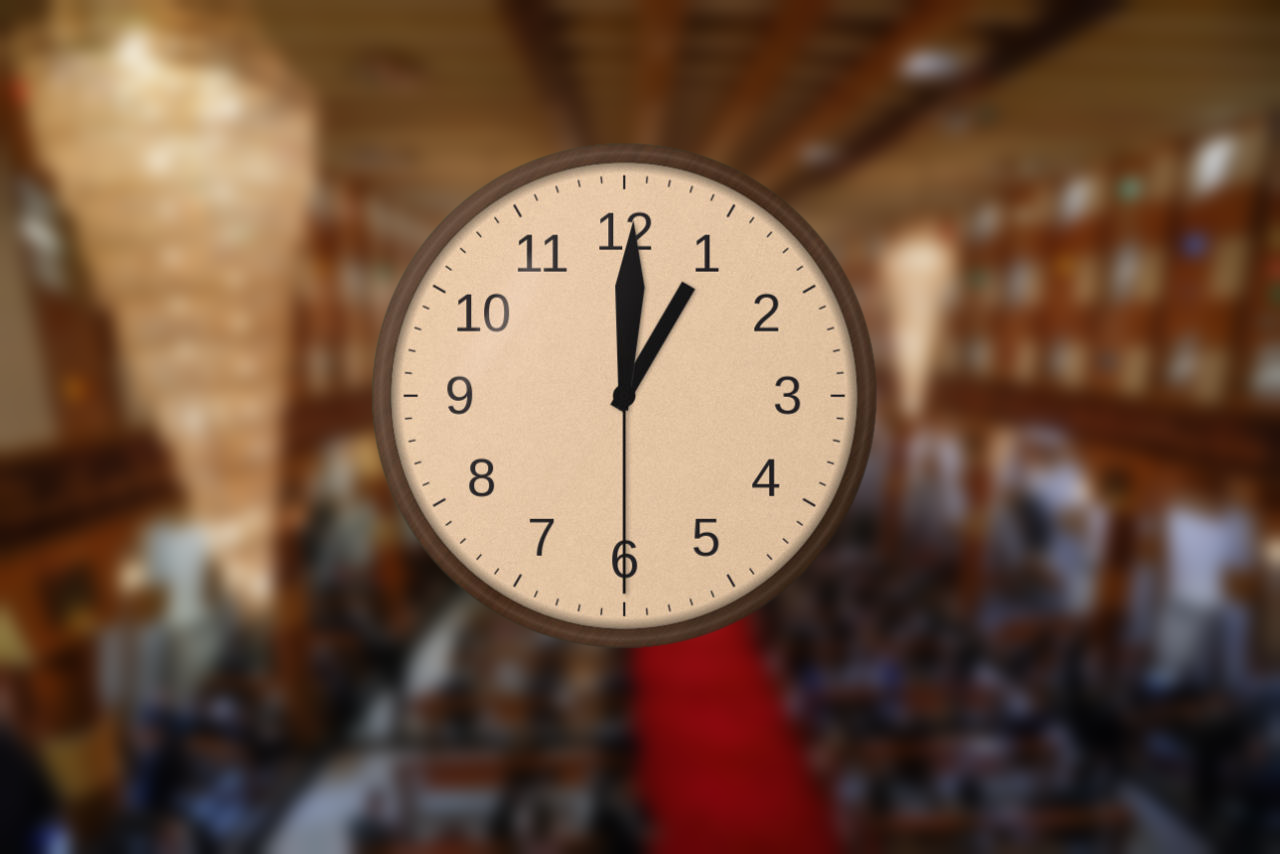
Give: 1h00m30s
